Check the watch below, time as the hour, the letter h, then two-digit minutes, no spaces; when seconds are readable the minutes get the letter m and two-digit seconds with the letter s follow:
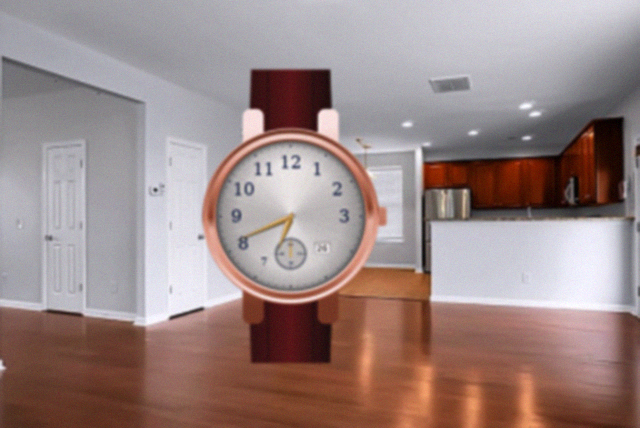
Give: 6h41
